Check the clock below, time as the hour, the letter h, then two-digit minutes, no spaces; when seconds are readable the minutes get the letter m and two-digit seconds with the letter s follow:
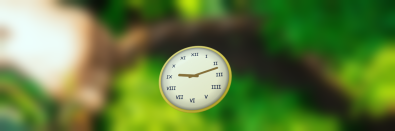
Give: 9h12
